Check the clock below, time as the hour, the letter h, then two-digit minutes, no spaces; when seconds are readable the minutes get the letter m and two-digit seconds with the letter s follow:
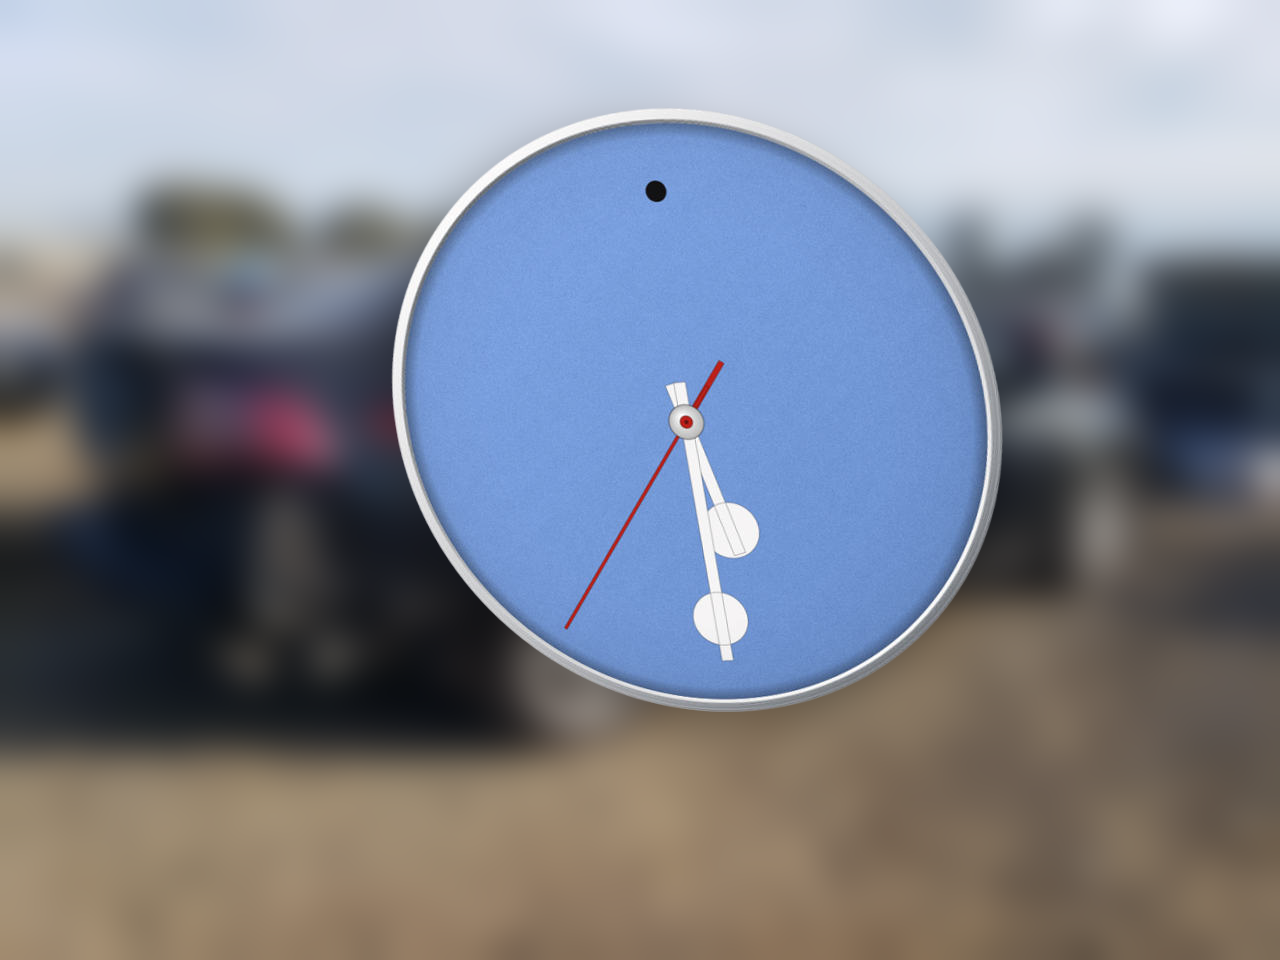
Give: 5h29m36s
